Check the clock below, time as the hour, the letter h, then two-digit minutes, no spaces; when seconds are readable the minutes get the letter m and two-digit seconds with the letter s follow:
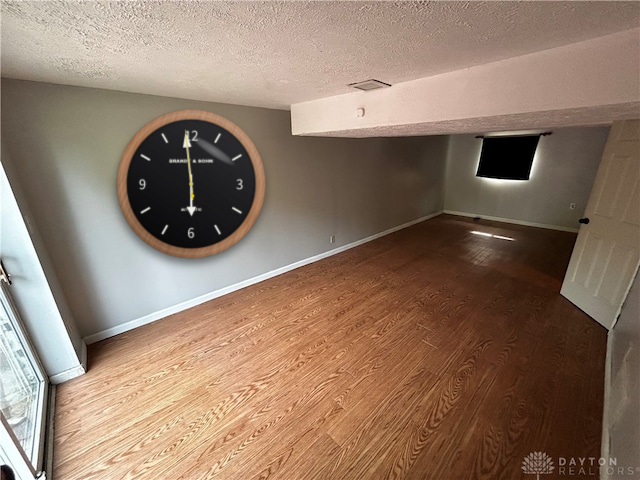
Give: 5h58m59s
